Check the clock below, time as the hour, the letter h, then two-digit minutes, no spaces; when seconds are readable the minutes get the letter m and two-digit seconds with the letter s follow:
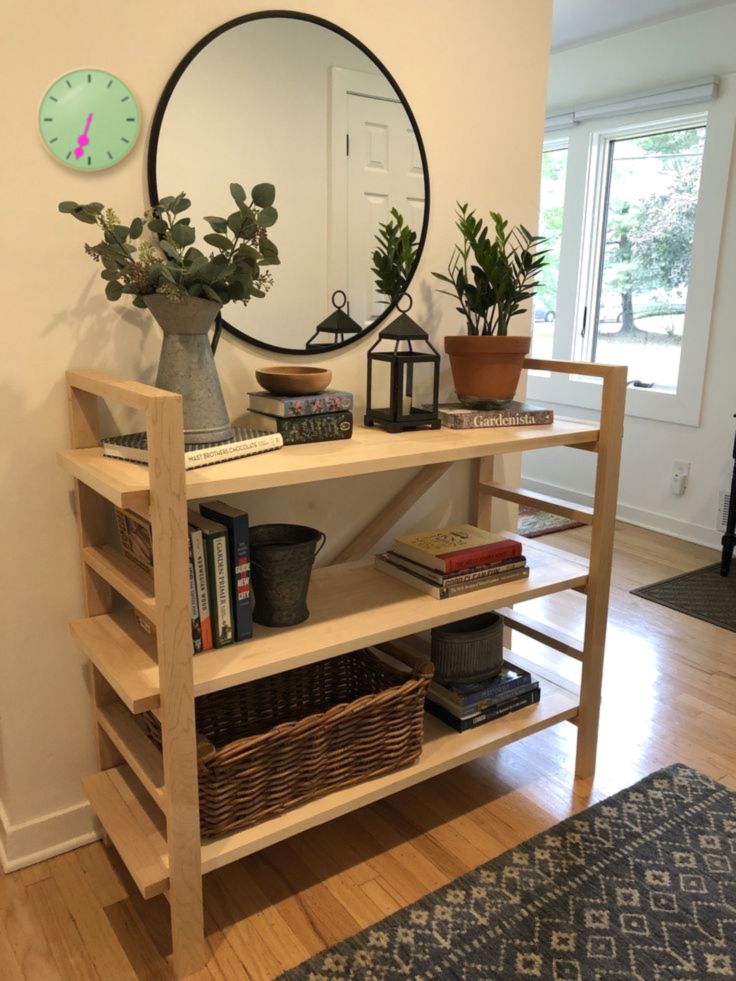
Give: 6h33
